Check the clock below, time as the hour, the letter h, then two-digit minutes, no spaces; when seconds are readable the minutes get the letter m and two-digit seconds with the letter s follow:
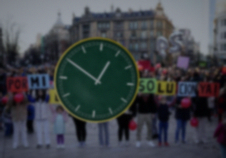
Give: 12h50
